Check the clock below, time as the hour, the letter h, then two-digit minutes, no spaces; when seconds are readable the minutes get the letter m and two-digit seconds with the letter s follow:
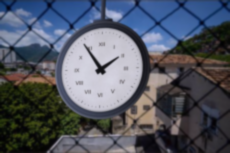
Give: 1h54
